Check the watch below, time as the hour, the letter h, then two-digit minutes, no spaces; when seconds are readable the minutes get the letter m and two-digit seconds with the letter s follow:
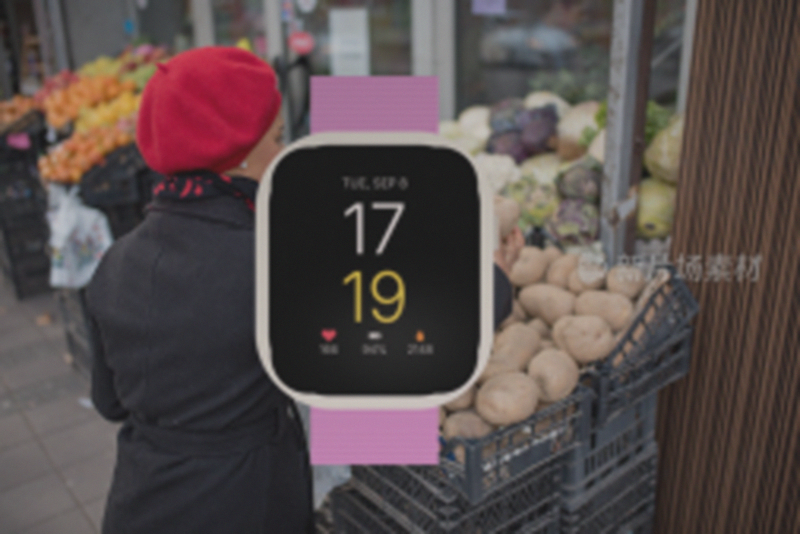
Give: 17h19
